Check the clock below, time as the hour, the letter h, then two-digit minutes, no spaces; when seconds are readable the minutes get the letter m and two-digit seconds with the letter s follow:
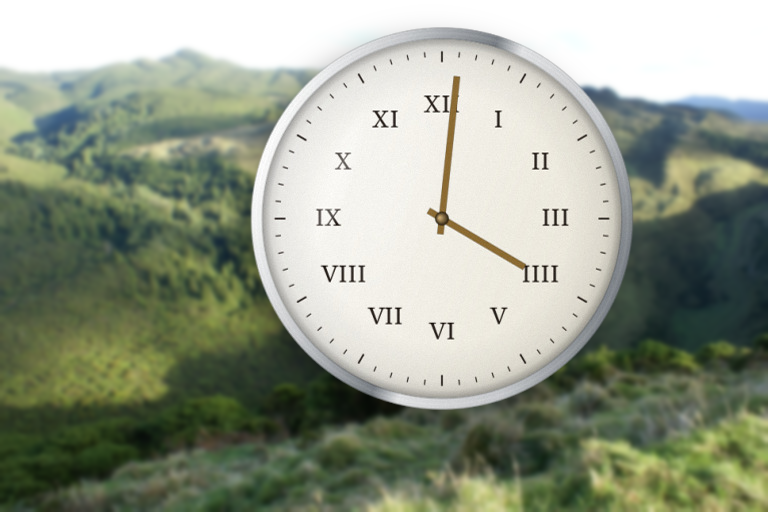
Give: 4h01
